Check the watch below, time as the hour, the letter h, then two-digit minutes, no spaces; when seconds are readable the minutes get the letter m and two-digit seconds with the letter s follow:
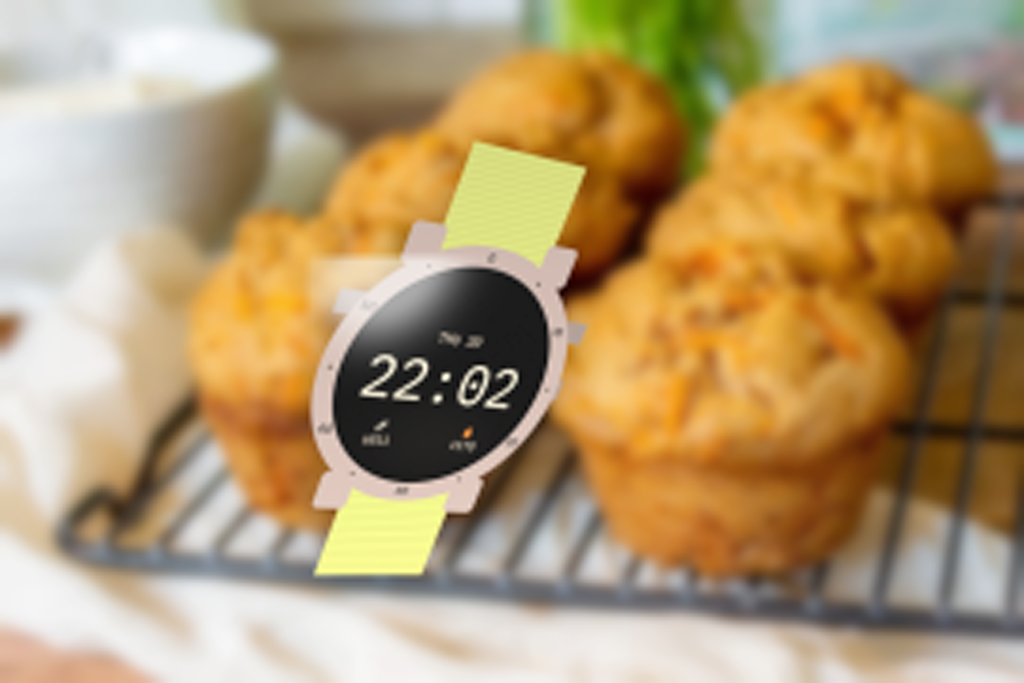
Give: 22h02
